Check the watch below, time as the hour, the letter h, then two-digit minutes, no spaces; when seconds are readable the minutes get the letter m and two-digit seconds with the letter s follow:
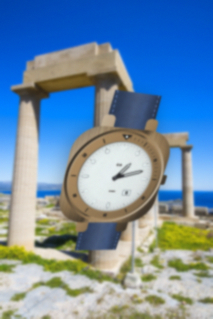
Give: 1h12
